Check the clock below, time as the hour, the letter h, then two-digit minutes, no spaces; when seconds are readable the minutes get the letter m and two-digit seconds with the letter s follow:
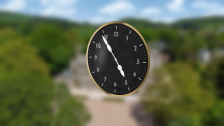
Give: 4h54
